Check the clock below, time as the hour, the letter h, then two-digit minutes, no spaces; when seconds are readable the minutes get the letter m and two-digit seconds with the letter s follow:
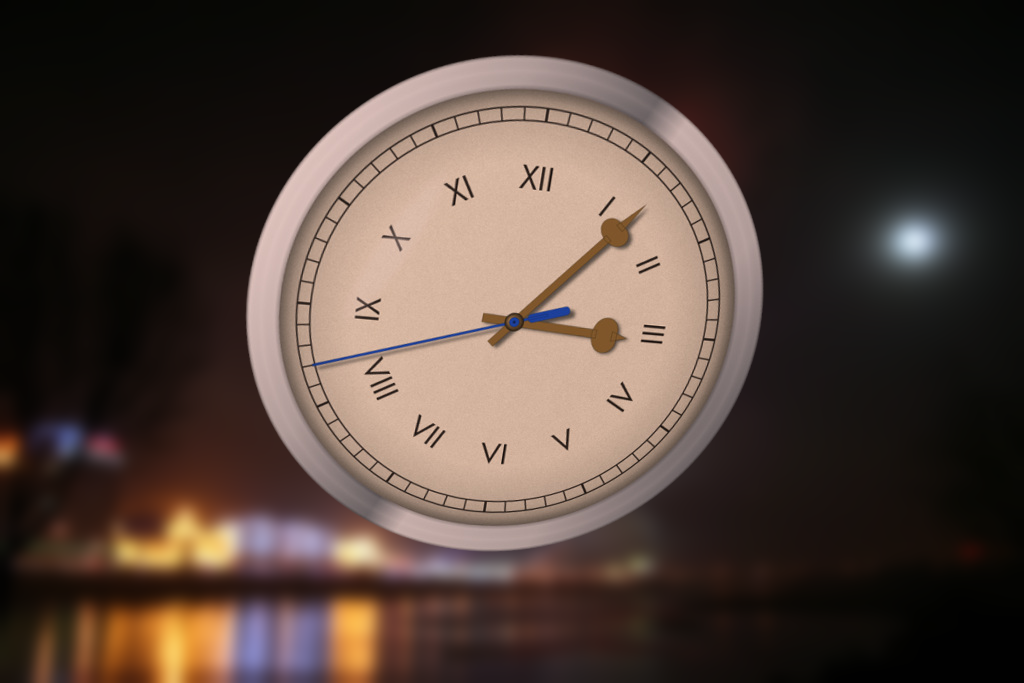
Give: 3h06m42s
